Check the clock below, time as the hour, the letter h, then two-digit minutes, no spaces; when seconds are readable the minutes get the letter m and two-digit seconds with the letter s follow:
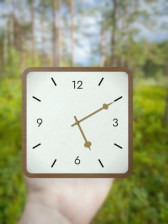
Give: 5h10
